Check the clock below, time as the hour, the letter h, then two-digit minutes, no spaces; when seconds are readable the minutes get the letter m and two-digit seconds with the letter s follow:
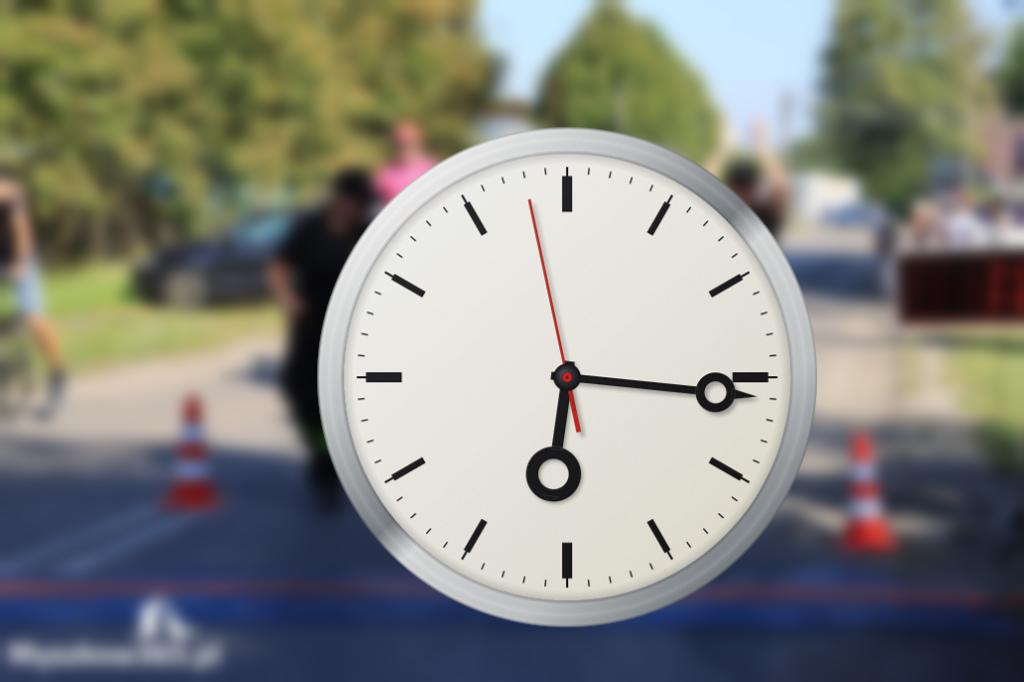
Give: 6h15m58s
